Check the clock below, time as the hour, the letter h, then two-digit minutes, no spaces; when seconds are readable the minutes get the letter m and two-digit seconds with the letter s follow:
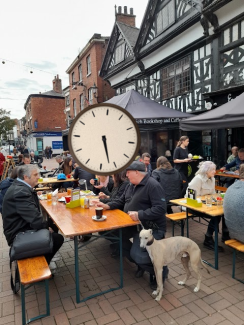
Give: 5h27
